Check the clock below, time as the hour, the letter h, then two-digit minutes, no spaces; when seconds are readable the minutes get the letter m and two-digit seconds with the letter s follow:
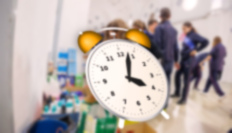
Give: 4h03
